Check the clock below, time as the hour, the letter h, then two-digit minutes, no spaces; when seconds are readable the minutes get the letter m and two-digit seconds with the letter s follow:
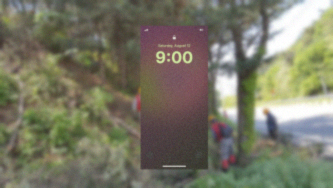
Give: 9h00
